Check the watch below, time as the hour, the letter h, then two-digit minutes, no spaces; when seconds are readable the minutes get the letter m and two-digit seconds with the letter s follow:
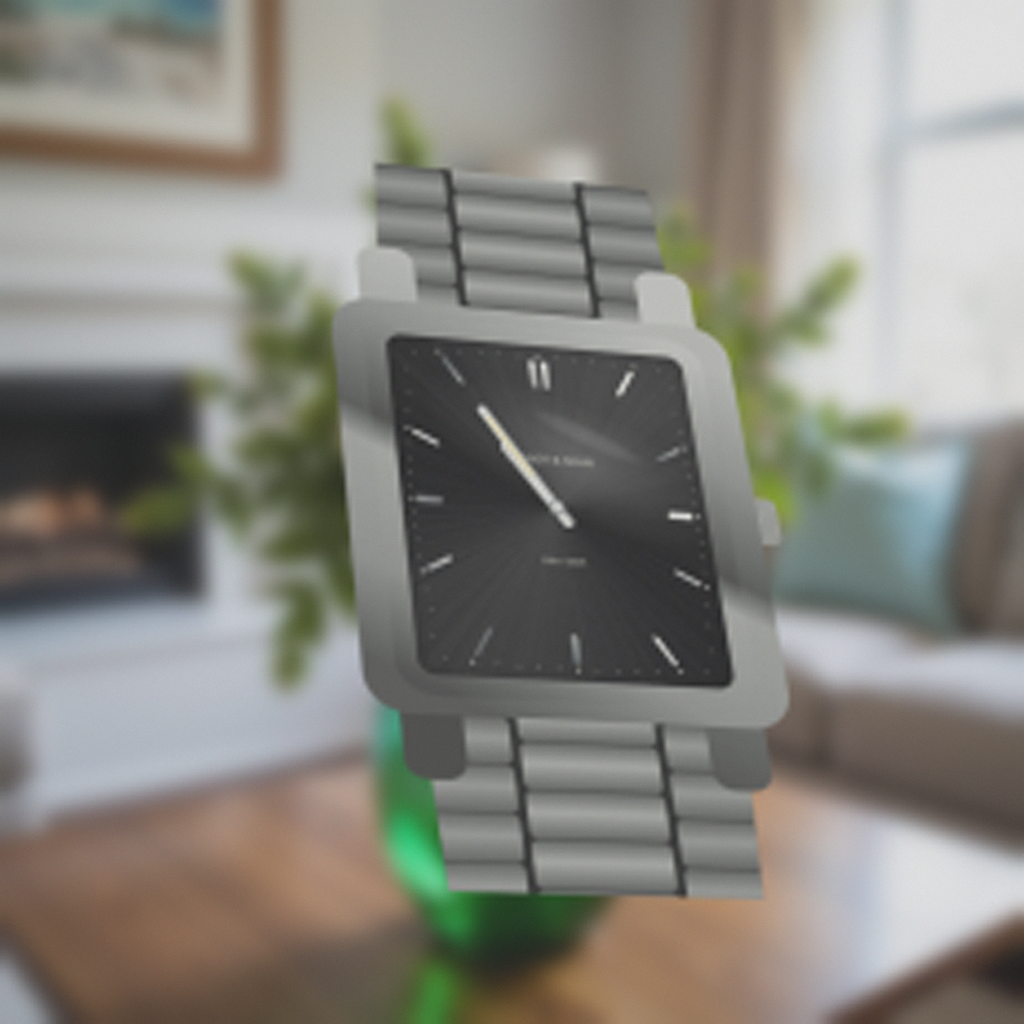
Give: 10h55
